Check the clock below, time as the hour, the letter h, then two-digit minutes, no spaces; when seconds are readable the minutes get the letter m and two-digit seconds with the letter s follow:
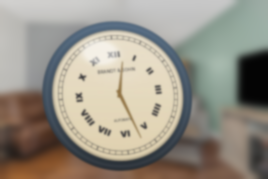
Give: 12h27
